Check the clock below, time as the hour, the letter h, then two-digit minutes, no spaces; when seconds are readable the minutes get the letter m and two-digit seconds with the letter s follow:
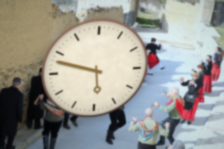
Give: 5h48
